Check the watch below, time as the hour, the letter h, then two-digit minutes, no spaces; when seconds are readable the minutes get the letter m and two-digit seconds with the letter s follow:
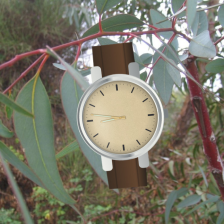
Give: 8h47
